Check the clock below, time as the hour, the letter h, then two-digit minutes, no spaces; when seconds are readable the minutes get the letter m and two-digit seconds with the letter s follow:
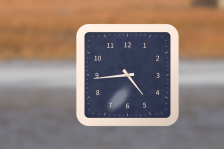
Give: 4h44
